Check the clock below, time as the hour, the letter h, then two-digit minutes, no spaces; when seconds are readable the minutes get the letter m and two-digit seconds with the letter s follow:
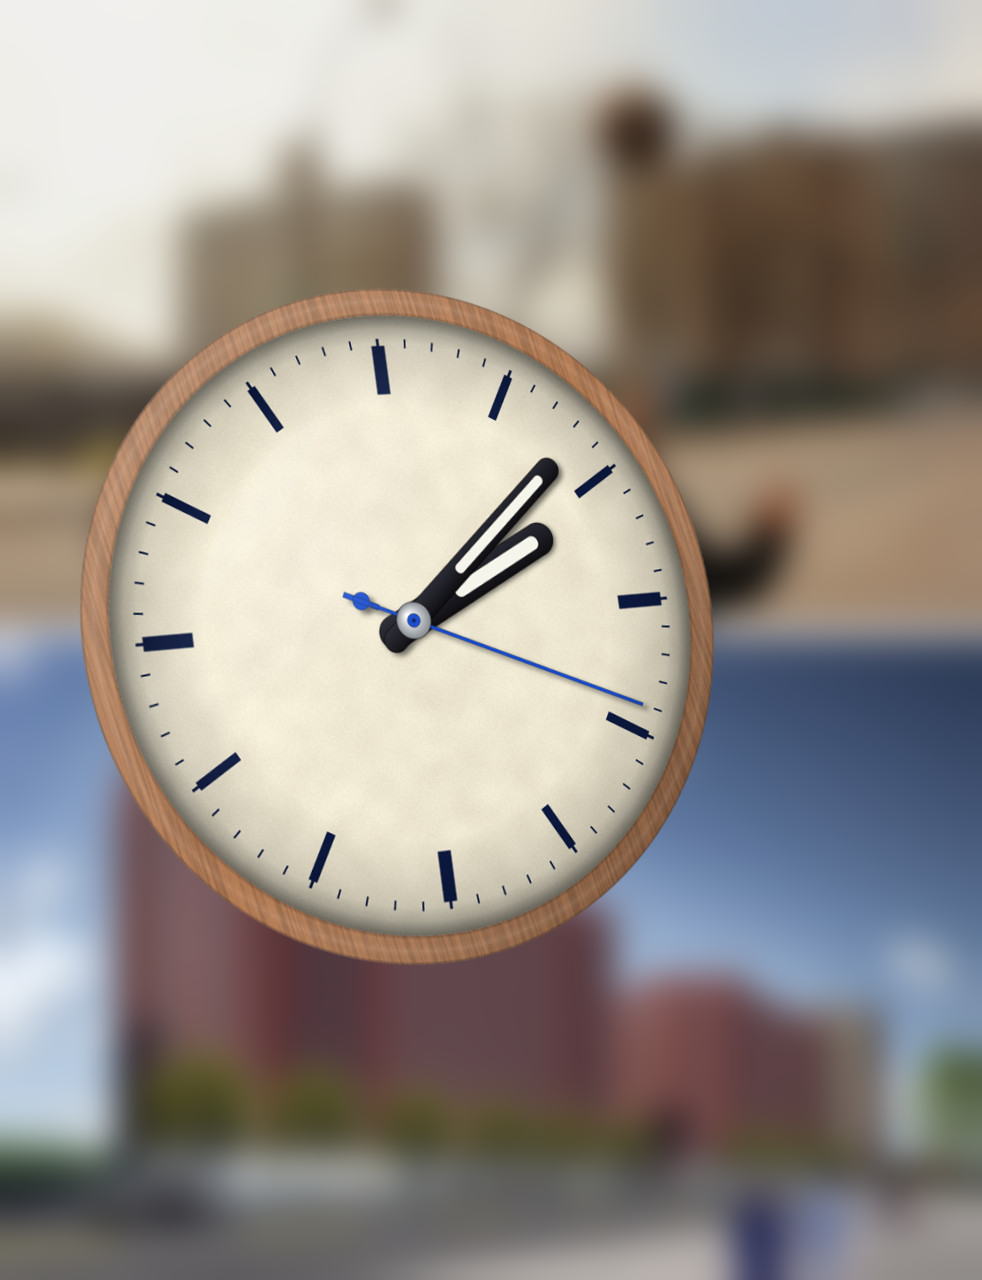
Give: 2h08m19s
